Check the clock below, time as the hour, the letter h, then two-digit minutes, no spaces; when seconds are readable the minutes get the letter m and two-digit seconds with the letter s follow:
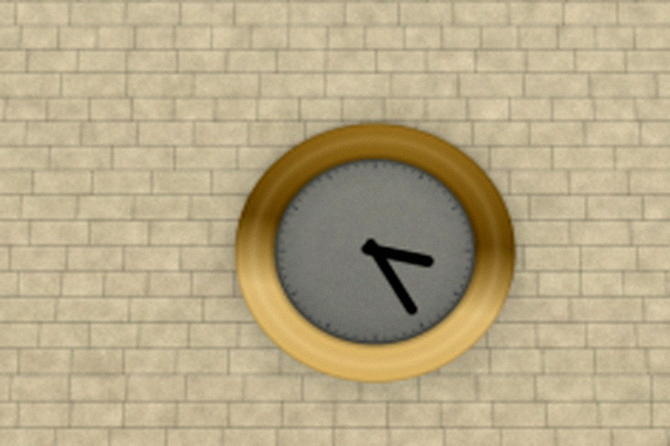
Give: 3h25
